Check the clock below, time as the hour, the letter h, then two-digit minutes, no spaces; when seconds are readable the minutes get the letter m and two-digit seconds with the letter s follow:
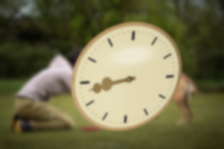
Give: 8h43
